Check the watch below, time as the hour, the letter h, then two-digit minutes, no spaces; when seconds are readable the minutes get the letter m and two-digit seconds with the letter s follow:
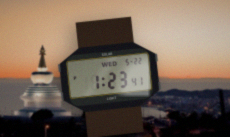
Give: 1h23m41s
